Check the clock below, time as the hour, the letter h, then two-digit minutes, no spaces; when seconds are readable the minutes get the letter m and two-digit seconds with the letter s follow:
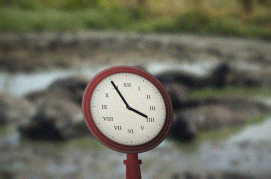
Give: 3h55
